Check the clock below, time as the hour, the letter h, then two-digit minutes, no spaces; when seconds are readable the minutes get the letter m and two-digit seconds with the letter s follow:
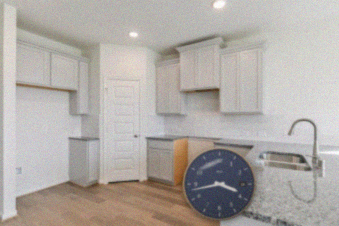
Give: 3h43
